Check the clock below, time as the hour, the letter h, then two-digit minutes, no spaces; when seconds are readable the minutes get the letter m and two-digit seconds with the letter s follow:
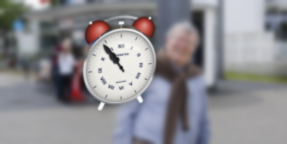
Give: 10h54
